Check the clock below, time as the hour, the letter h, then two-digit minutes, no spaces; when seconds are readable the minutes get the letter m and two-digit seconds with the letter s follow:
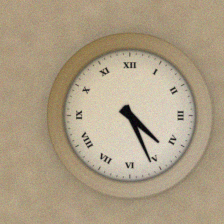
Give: 4h26
